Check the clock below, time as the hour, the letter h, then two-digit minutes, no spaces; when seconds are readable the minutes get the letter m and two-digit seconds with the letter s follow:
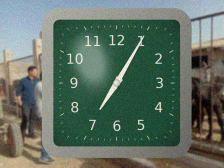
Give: 7h05
